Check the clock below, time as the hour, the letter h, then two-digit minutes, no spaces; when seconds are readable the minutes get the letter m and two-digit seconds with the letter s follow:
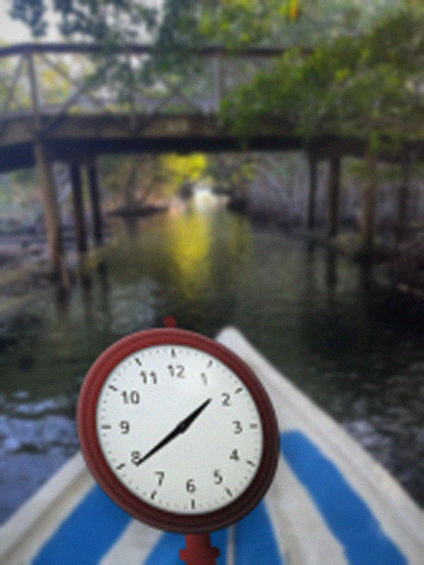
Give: 1h39
